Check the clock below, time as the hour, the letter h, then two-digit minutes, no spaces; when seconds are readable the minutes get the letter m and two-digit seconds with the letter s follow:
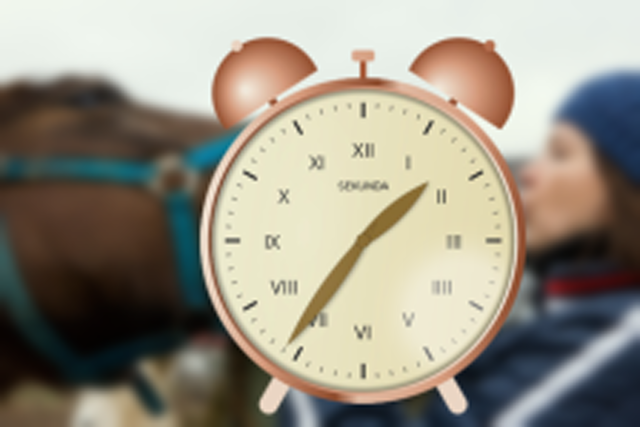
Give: 1h36
